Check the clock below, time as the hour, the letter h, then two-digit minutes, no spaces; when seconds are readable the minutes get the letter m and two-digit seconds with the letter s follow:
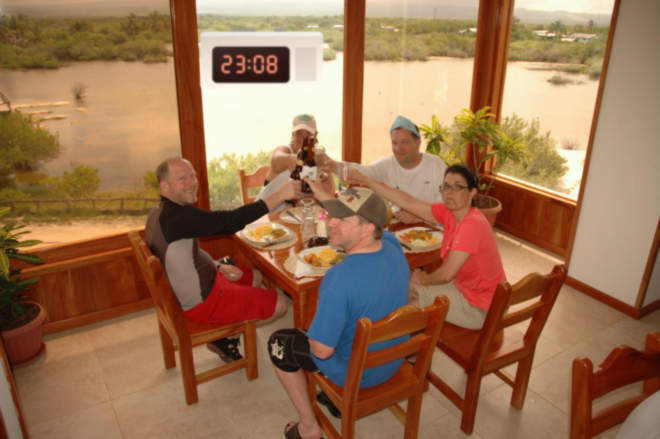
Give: 23h08
